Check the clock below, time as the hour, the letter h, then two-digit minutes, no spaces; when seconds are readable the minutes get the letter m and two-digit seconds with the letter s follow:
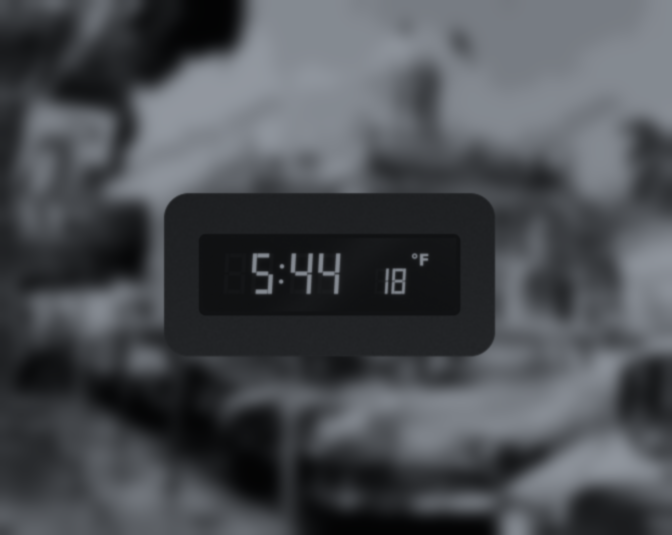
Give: 5h44
